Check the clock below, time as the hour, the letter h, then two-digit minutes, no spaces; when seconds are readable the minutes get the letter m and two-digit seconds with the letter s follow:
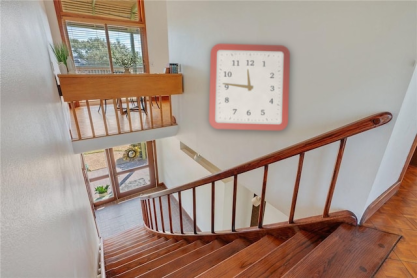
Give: 11h46
